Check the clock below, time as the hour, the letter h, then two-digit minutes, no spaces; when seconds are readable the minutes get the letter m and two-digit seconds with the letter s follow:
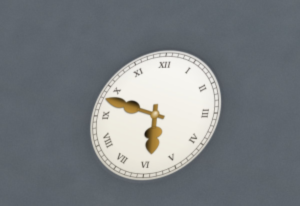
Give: 5h48
